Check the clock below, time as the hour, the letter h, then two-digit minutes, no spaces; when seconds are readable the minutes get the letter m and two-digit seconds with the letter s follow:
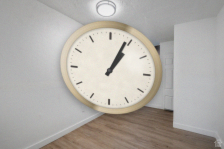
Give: 1h04
